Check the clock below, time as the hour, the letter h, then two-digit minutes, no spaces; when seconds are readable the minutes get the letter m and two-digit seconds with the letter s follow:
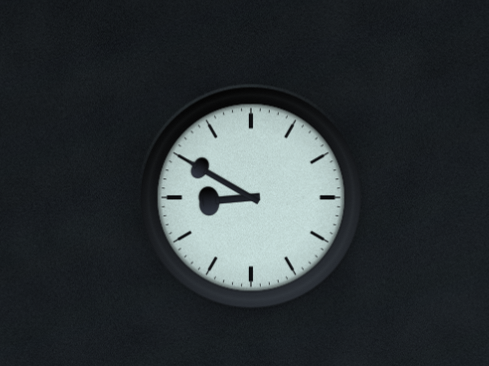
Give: 8h50
